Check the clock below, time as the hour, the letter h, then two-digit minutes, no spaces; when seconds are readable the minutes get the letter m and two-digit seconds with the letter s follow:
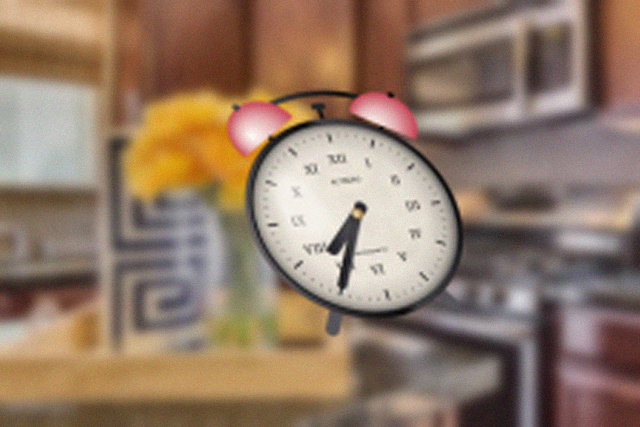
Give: 7h35
